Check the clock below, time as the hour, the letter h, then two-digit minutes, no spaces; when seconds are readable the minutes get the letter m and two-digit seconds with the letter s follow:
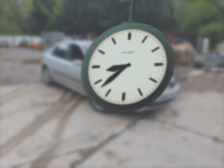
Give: 8h38
